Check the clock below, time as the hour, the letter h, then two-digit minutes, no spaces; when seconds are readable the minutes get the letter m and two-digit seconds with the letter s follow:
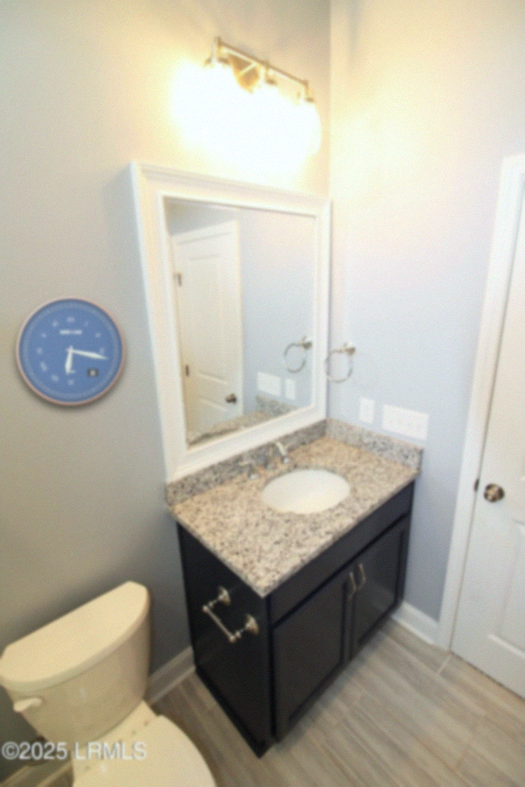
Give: 6h17
